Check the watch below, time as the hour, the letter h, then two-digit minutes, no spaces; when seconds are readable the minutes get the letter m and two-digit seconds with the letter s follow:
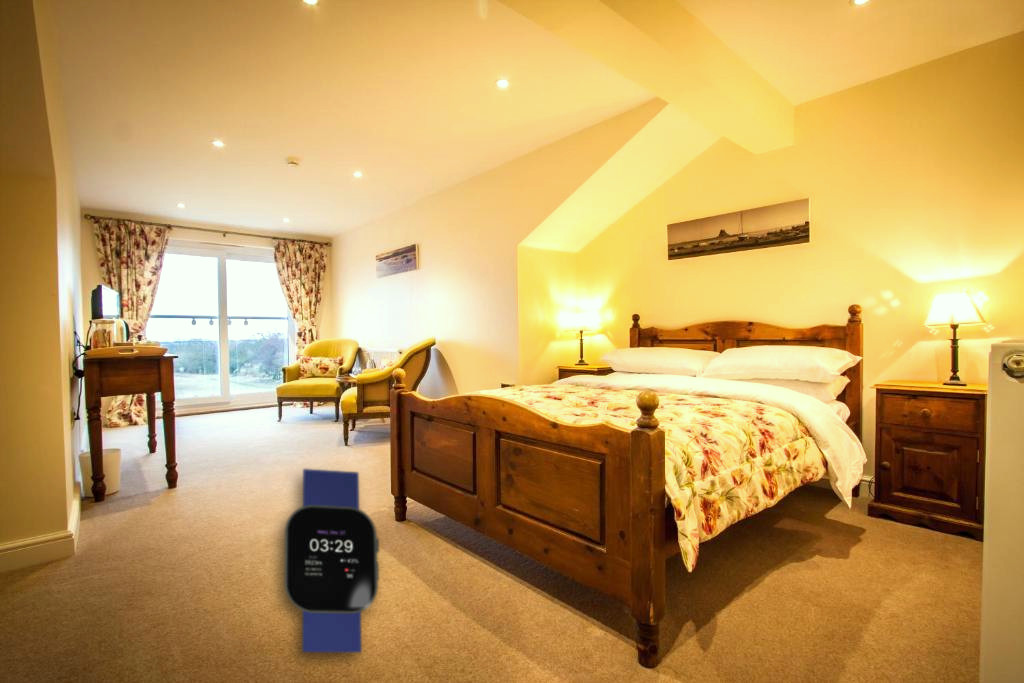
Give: 3h29
